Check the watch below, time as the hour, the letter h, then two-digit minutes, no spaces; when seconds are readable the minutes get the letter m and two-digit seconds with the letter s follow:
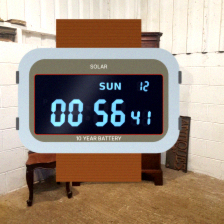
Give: 0h56m41s
